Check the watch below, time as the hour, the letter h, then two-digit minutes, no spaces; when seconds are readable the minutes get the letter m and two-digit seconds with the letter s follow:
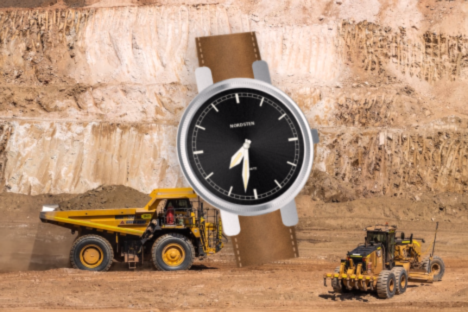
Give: 7h32
